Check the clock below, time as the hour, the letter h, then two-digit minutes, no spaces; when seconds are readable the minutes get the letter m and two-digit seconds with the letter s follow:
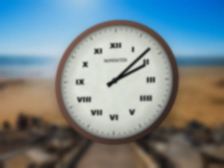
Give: 2h08
